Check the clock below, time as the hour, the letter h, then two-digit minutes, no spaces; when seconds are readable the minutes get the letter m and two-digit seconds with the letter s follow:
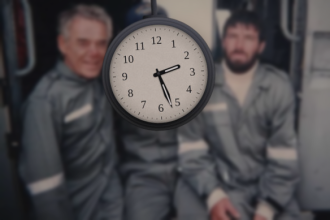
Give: 2h27
